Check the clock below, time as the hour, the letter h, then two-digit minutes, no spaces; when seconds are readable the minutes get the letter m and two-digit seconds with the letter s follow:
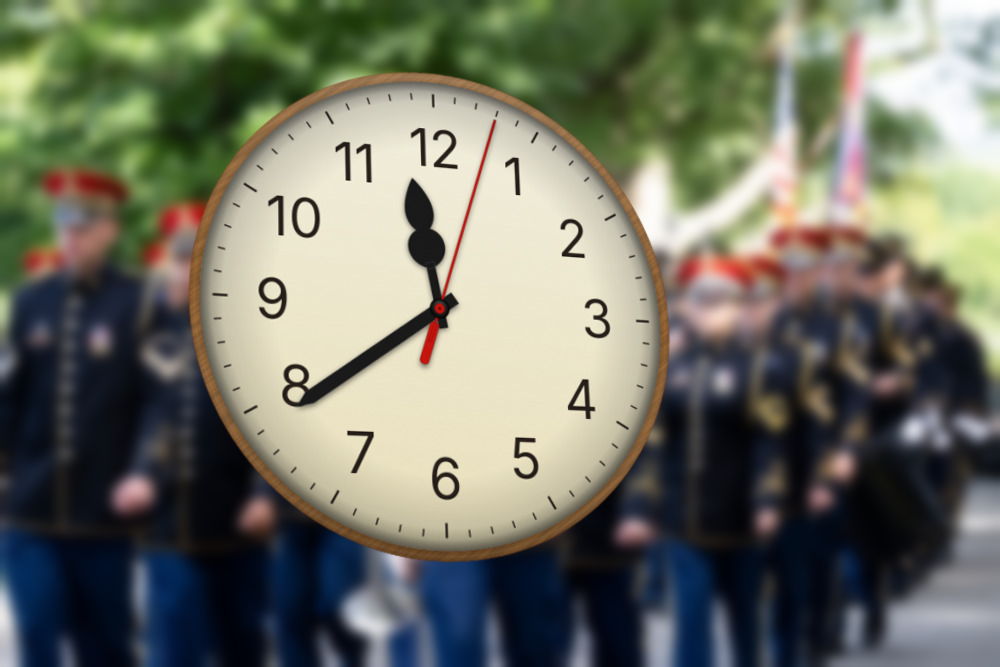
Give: 11h39m03s
